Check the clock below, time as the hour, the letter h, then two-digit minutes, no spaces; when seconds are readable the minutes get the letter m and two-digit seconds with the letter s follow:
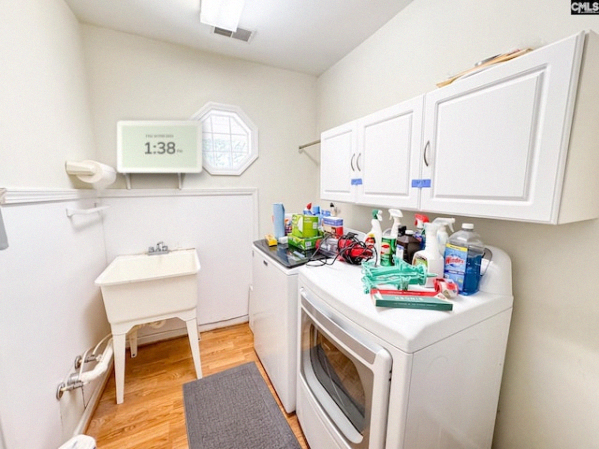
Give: 1h38
